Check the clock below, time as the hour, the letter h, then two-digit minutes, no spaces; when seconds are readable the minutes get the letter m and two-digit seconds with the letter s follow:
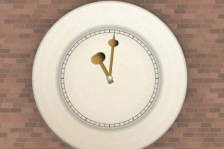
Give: 11h01
